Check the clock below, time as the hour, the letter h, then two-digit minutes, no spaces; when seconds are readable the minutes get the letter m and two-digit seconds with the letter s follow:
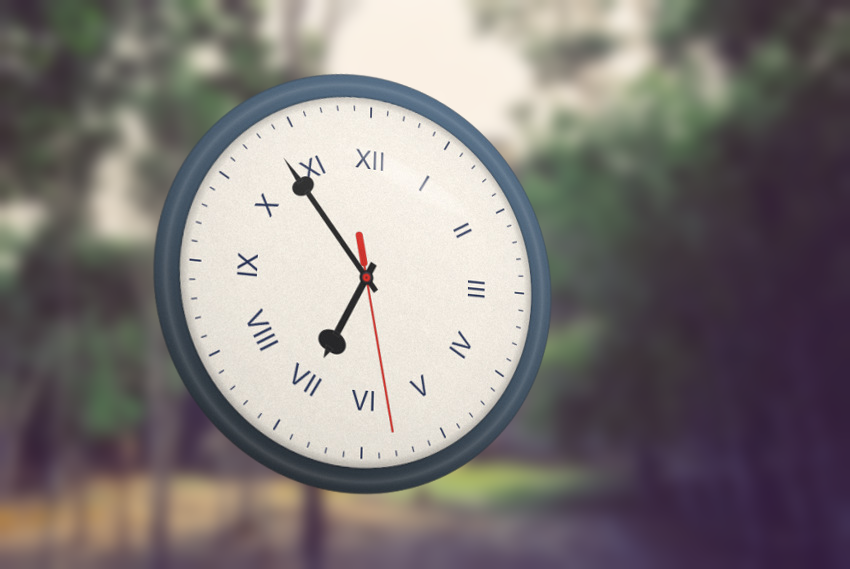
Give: 6h53m28s
